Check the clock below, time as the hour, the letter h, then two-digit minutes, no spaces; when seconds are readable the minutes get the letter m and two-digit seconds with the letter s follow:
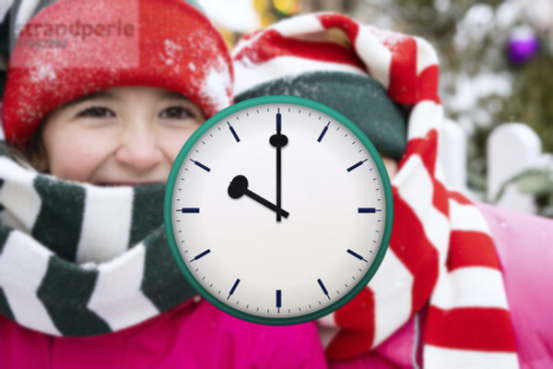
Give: 10h00
